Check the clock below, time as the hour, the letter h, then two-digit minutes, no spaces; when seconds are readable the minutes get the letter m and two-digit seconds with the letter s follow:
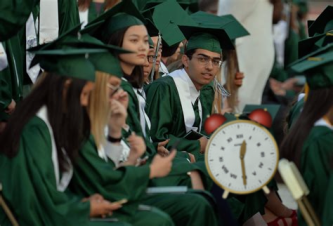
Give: 12h30
